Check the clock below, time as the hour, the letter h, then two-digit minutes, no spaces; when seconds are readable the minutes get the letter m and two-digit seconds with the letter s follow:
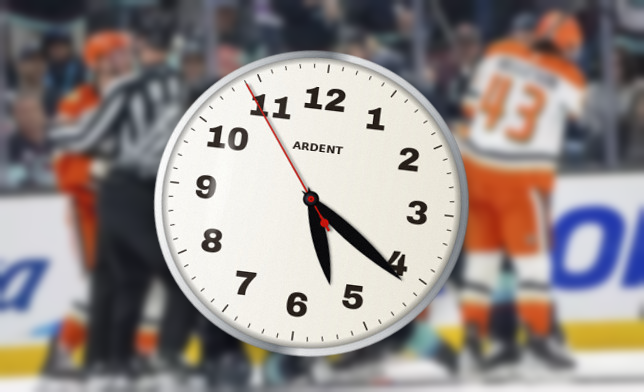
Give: 5h20m54s
